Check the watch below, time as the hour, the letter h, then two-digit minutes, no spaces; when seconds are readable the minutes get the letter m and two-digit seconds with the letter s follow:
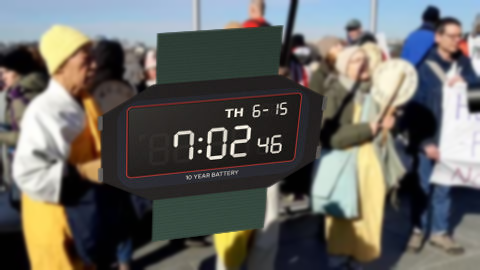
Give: 7h02m46s
